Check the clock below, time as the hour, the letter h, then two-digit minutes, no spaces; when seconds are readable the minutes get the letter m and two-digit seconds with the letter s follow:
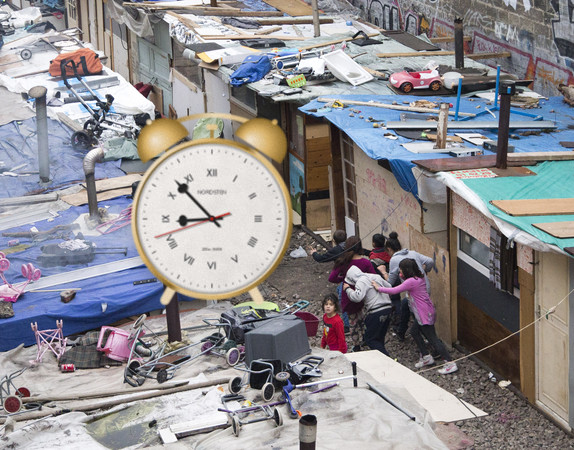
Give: 8h52m42s
